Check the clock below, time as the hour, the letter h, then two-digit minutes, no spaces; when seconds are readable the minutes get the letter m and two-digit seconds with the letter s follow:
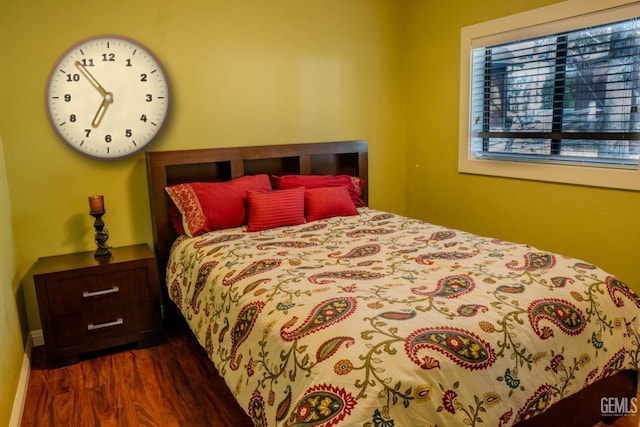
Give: 6h53
